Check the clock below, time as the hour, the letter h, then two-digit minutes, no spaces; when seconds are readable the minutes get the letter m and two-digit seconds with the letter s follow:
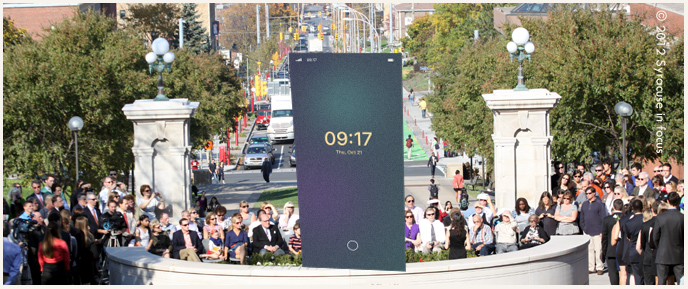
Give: 9h17
